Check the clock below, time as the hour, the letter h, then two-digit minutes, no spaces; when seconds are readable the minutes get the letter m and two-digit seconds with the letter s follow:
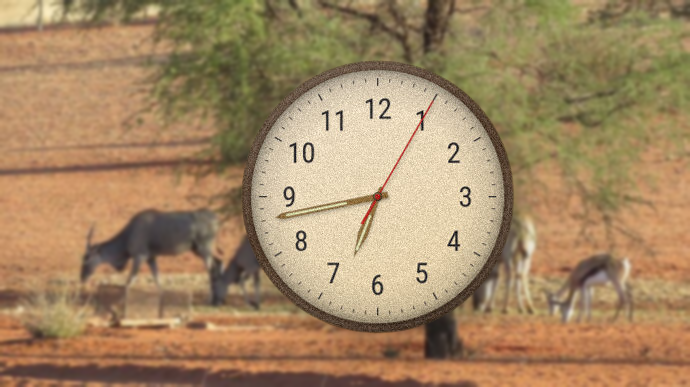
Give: 6h43m05s
